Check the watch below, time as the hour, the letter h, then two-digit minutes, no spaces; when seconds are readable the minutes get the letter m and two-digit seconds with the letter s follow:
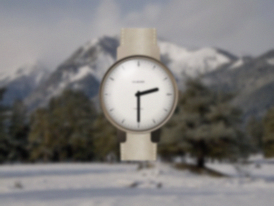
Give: 2h30
